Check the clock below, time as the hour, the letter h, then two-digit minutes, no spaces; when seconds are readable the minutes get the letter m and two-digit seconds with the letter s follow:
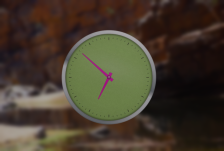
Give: 6h52
